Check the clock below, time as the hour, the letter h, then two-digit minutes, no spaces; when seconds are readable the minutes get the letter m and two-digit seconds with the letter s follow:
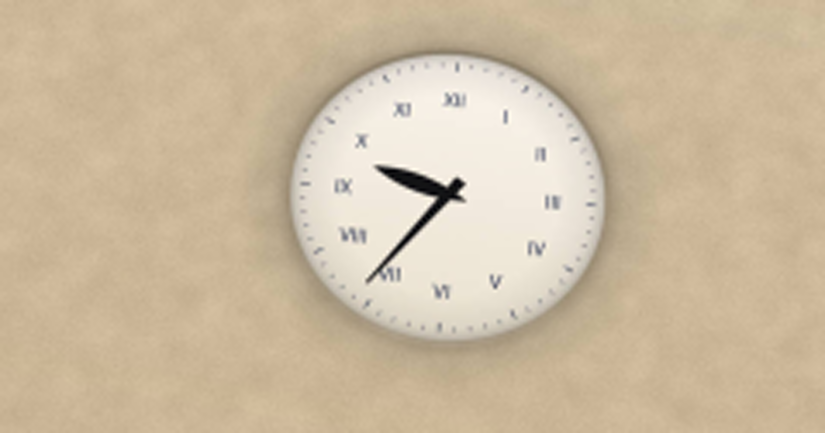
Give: 9h36
